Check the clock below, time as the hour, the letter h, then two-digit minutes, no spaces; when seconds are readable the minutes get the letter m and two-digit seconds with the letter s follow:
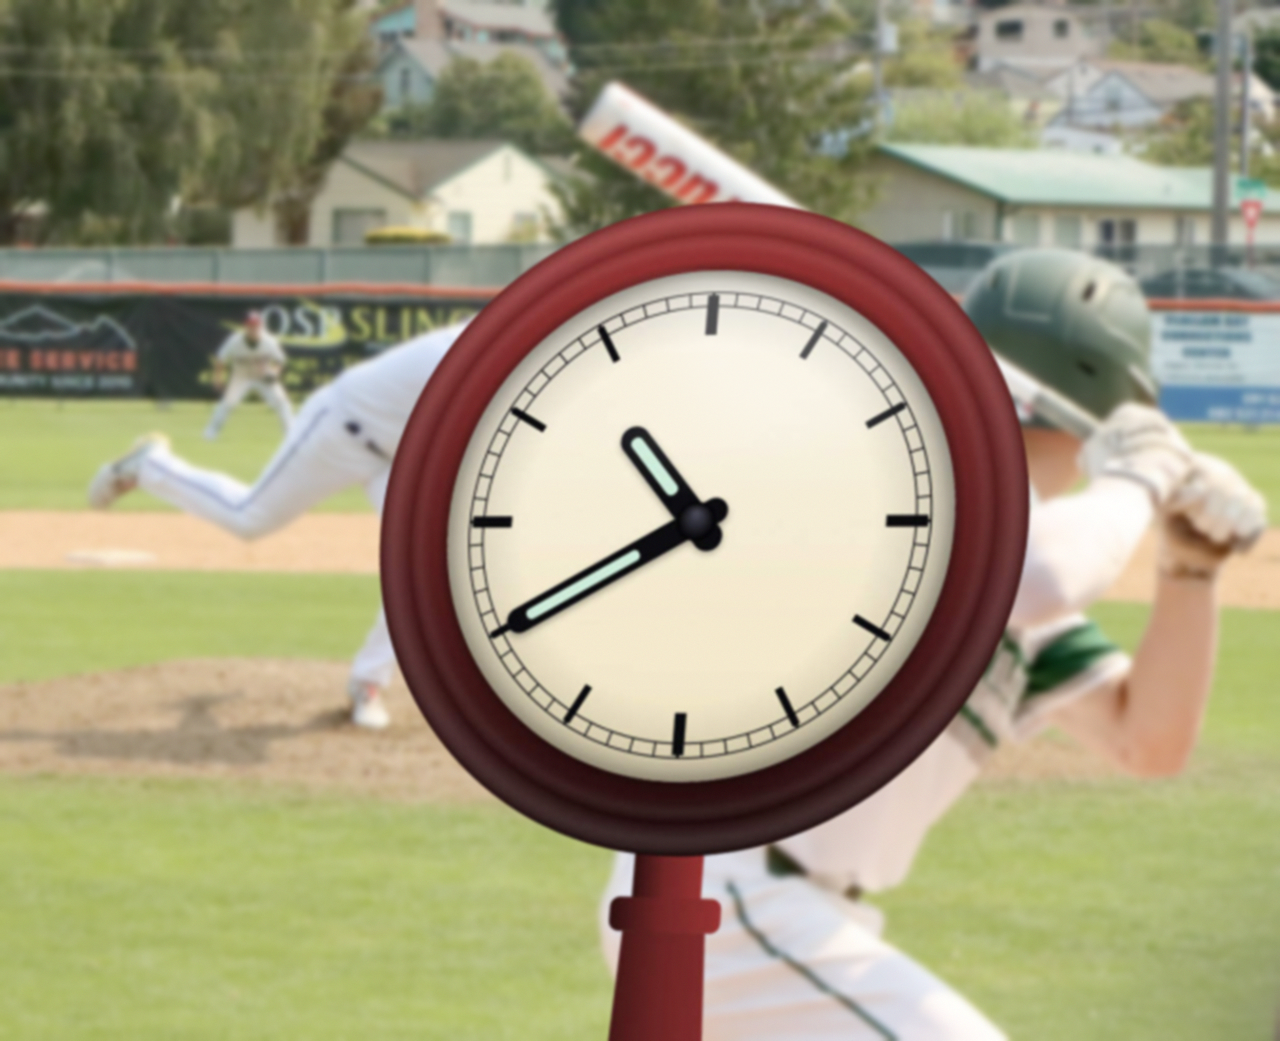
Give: 10h40
